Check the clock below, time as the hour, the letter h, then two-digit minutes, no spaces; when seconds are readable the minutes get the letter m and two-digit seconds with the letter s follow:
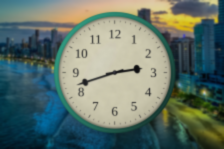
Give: 2h42
